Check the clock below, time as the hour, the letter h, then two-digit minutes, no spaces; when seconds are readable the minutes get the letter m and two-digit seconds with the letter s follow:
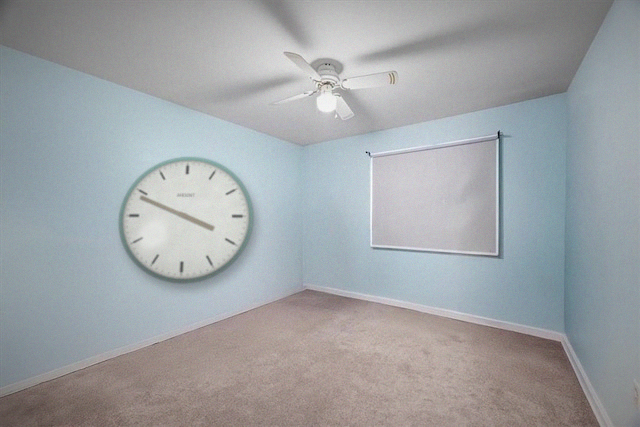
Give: 3h49
